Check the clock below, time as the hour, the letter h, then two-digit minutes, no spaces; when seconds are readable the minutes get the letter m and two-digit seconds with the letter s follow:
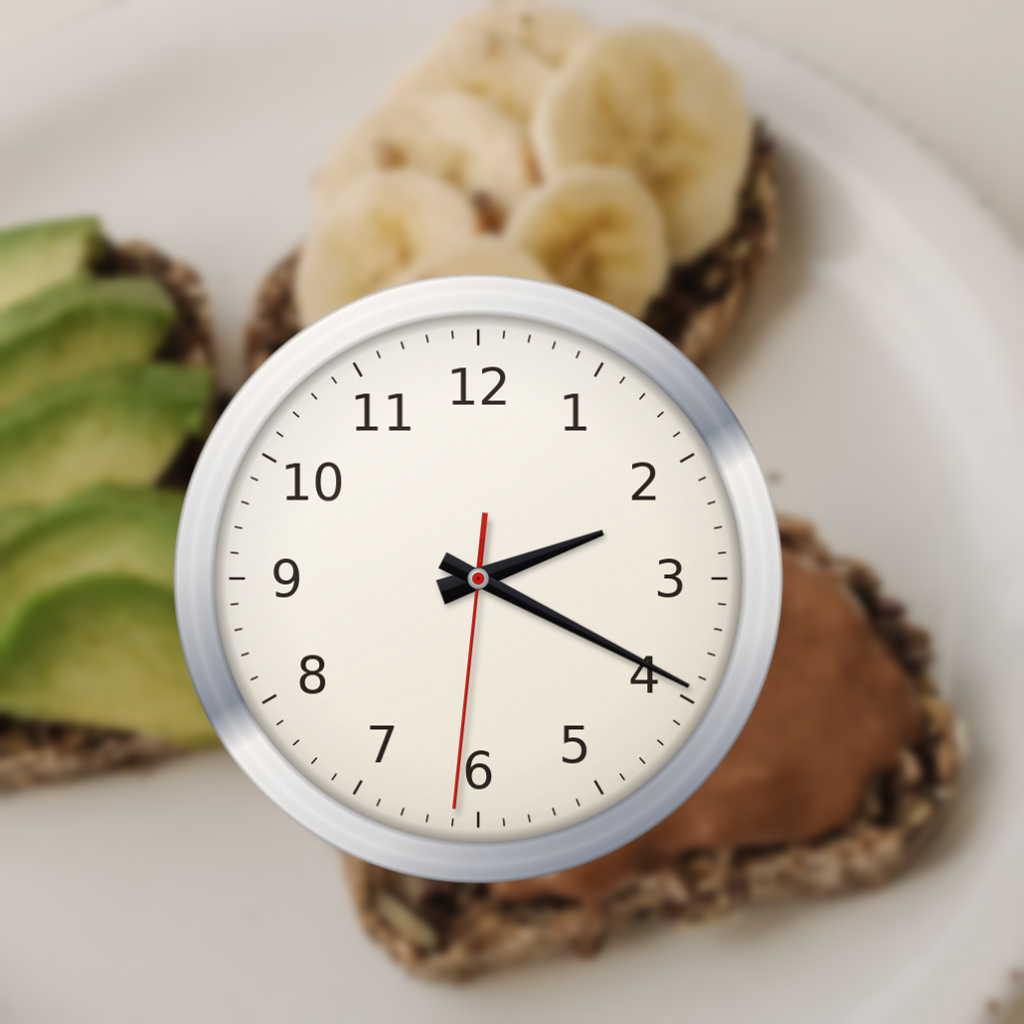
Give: 2h19m31s
